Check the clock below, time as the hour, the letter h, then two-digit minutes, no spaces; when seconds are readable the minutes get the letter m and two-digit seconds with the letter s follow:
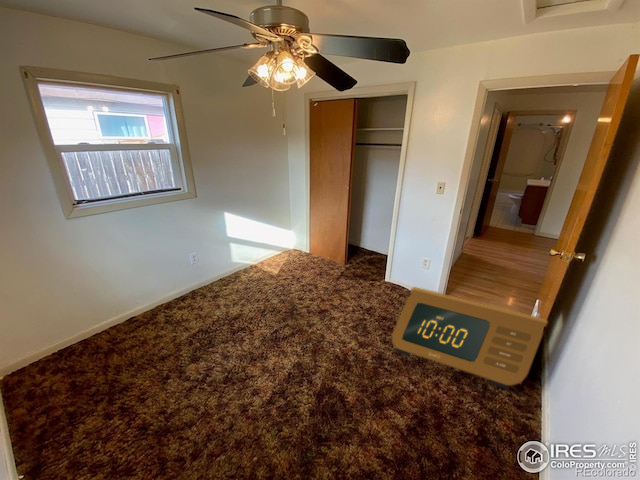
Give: 10h00
